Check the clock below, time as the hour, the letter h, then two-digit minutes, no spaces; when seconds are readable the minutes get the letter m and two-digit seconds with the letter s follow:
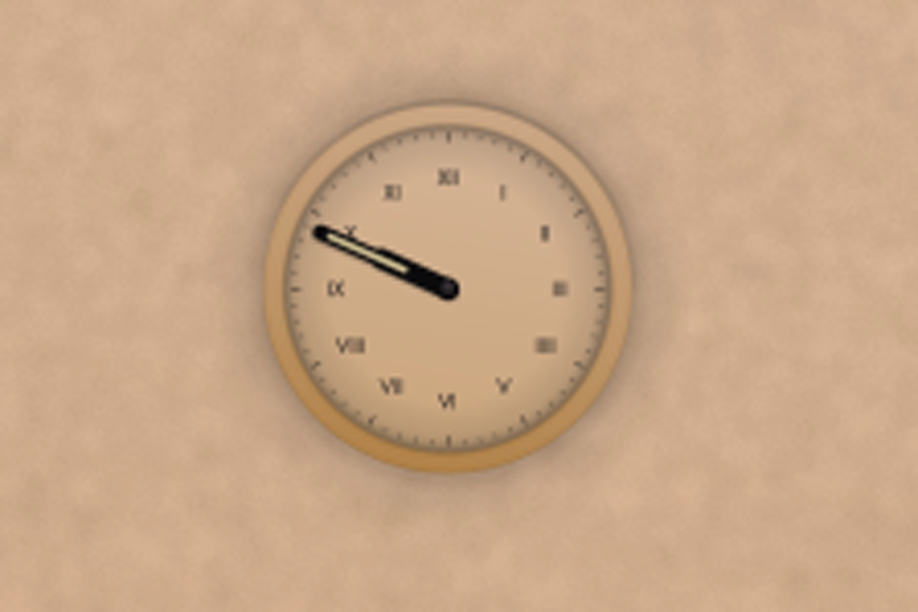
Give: 9h49
